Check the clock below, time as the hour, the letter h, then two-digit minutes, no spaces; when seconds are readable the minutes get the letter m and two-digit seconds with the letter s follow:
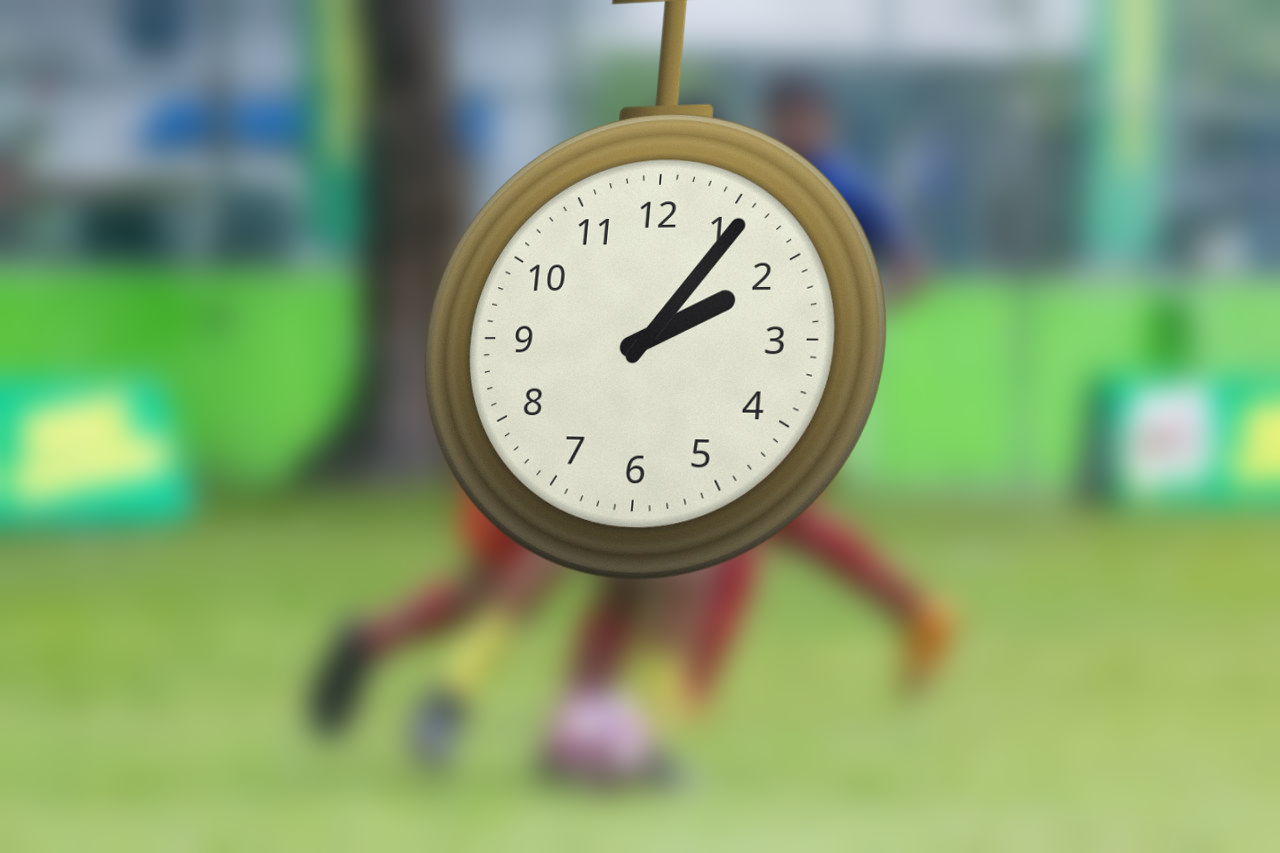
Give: 2h06
